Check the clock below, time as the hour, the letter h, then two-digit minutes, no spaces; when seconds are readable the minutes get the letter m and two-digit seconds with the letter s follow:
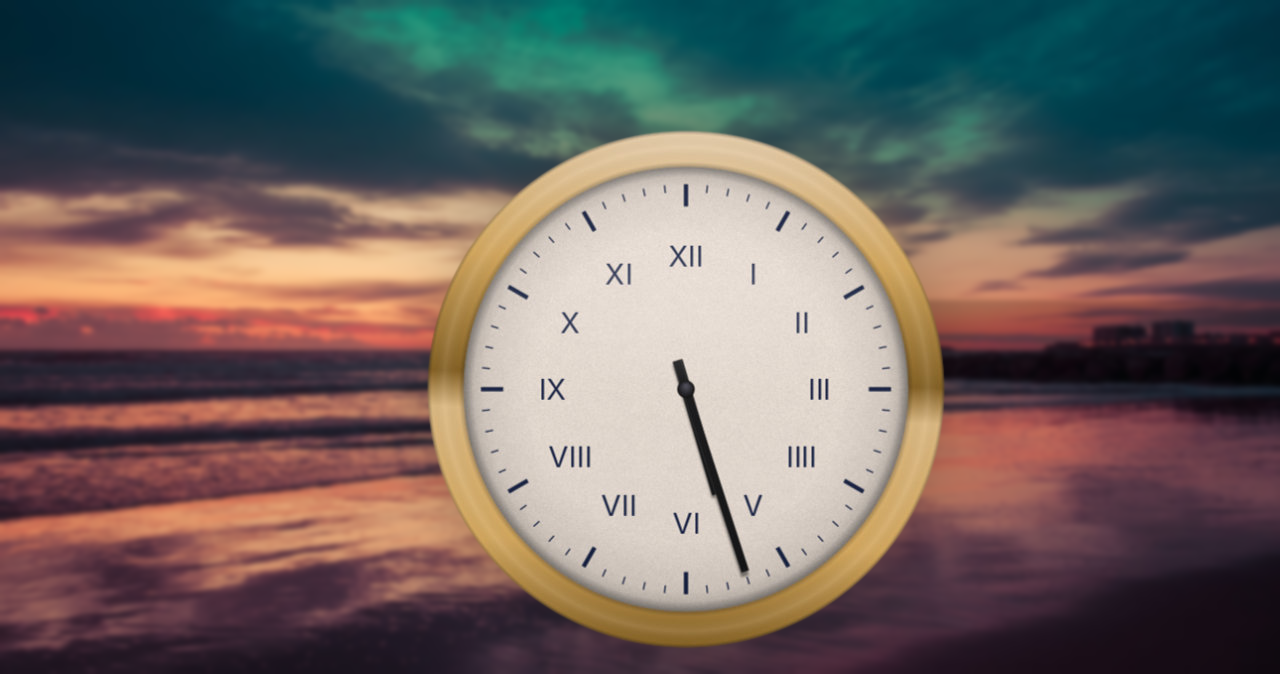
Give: 5h27
